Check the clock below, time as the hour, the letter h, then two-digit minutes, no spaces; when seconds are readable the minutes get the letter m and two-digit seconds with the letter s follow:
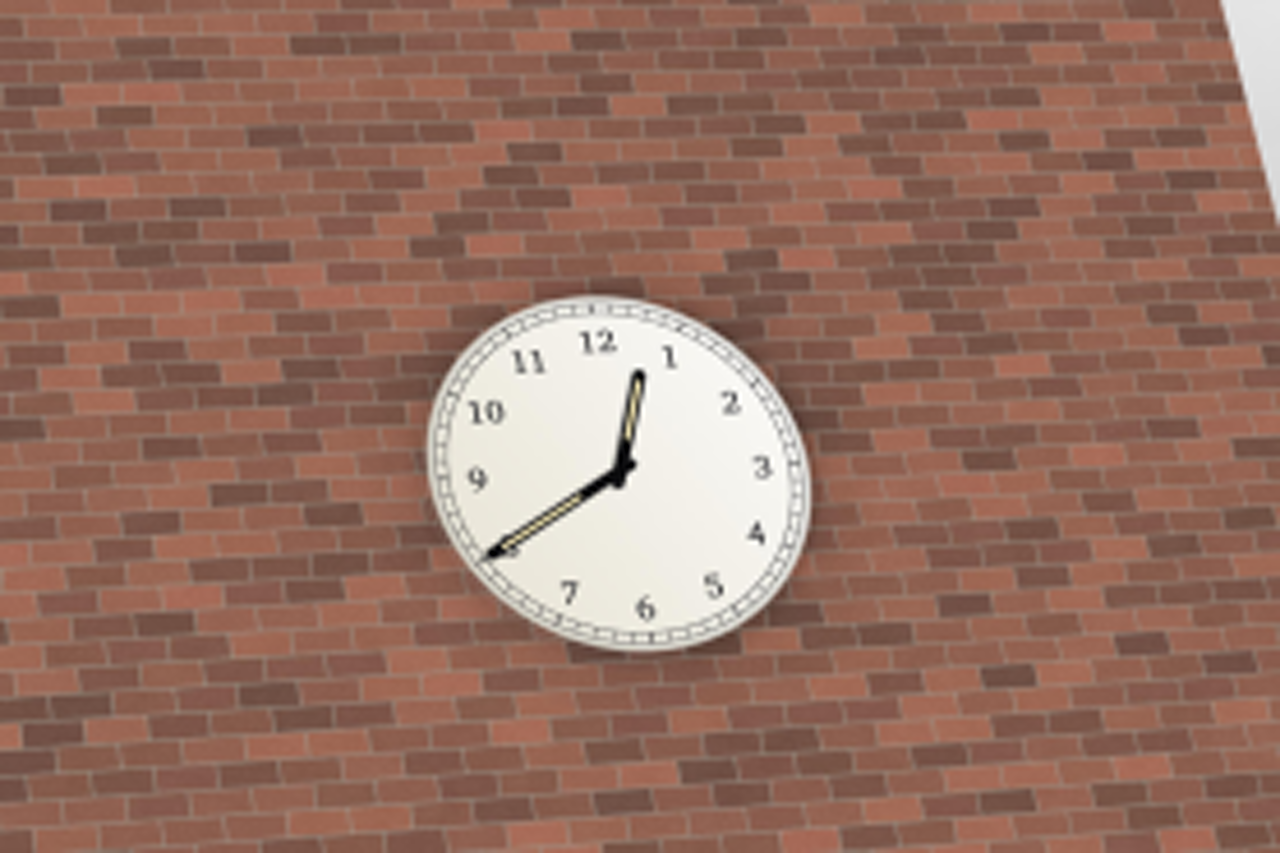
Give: 12h40
